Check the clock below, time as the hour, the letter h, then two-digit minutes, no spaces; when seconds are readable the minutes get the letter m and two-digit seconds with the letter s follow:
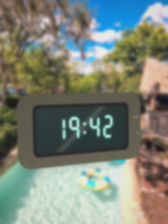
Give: 19h42
